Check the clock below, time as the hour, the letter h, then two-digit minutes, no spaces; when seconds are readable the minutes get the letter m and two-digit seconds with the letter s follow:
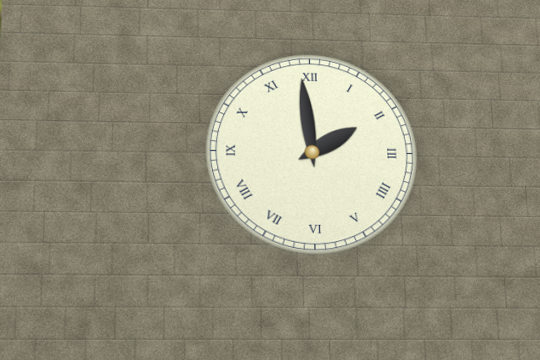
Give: 1h59
